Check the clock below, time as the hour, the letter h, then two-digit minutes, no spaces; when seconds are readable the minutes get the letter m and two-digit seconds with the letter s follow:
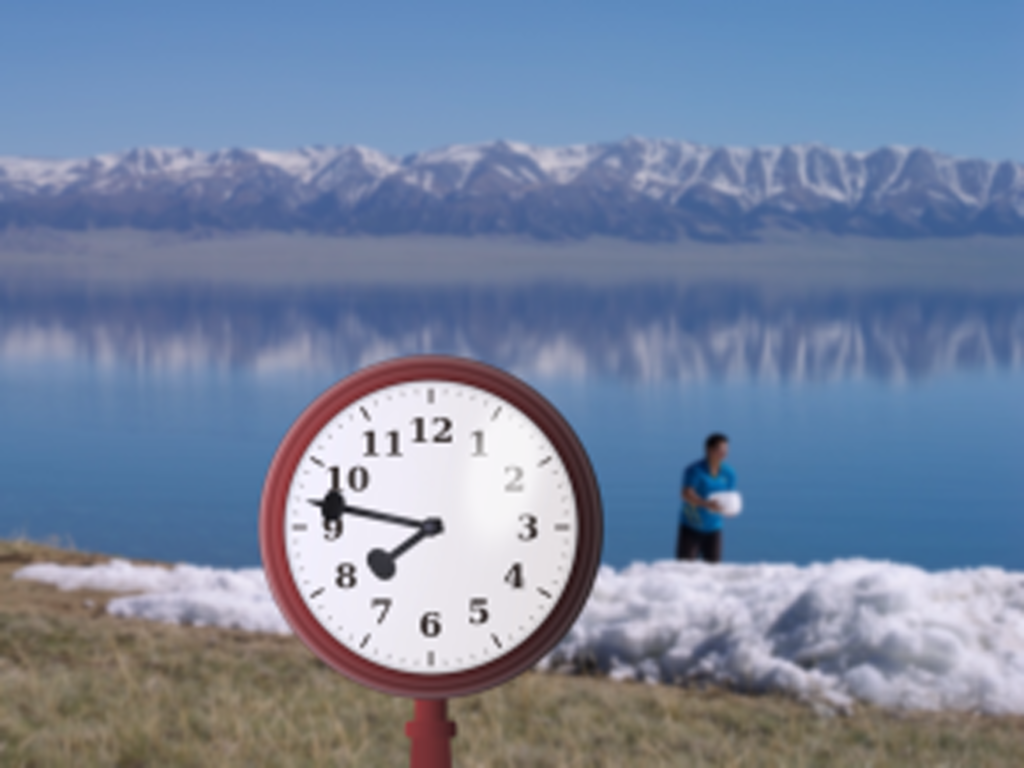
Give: 7h47
